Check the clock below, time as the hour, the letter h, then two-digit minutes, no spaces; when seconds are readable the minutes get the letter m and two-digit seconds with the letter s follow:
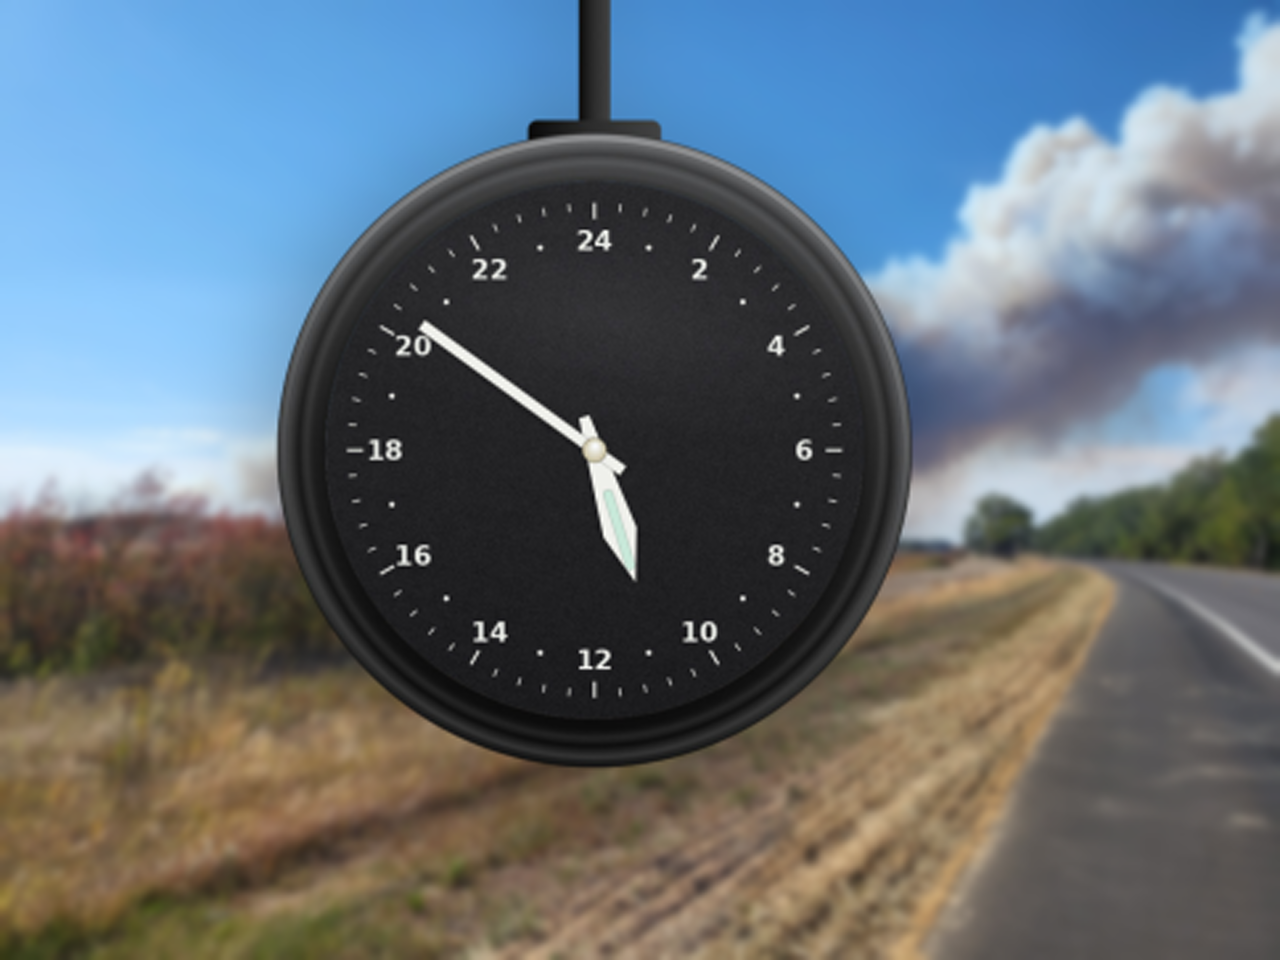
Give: 10h51
